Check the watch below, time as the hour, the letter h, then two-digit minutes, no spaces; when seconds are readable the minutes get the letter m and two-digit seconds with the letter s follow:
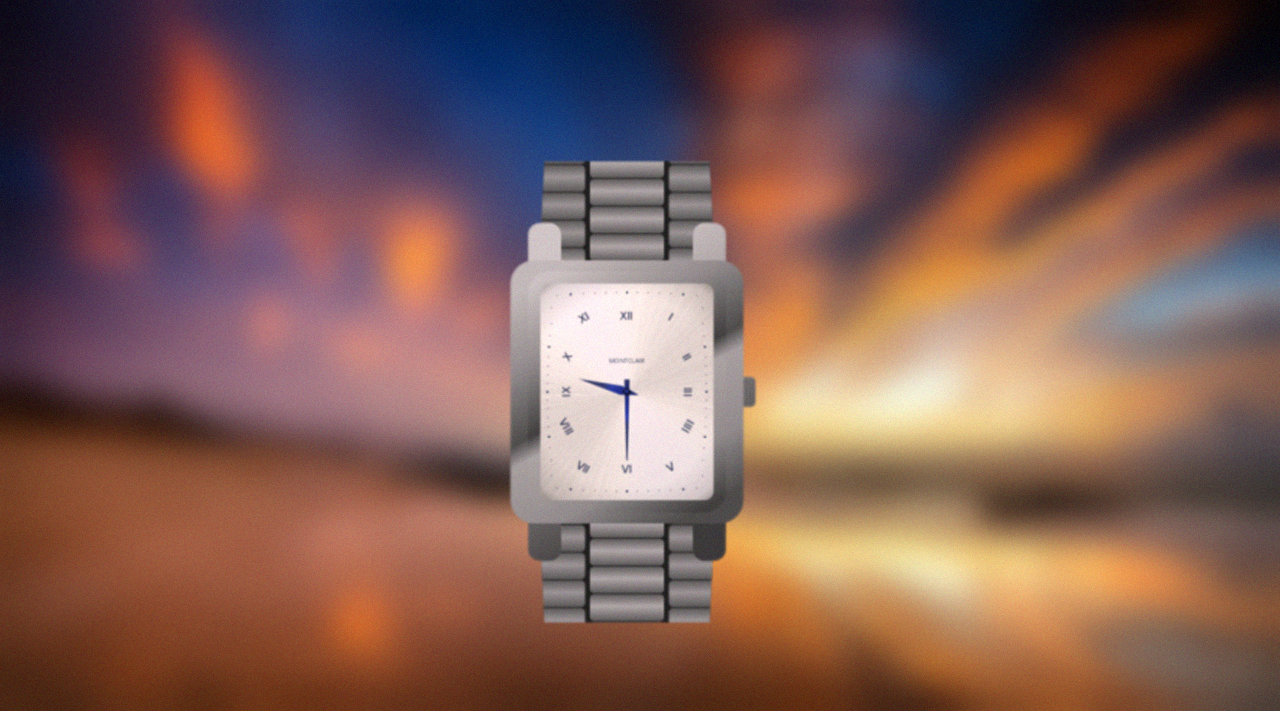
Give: 9h30
